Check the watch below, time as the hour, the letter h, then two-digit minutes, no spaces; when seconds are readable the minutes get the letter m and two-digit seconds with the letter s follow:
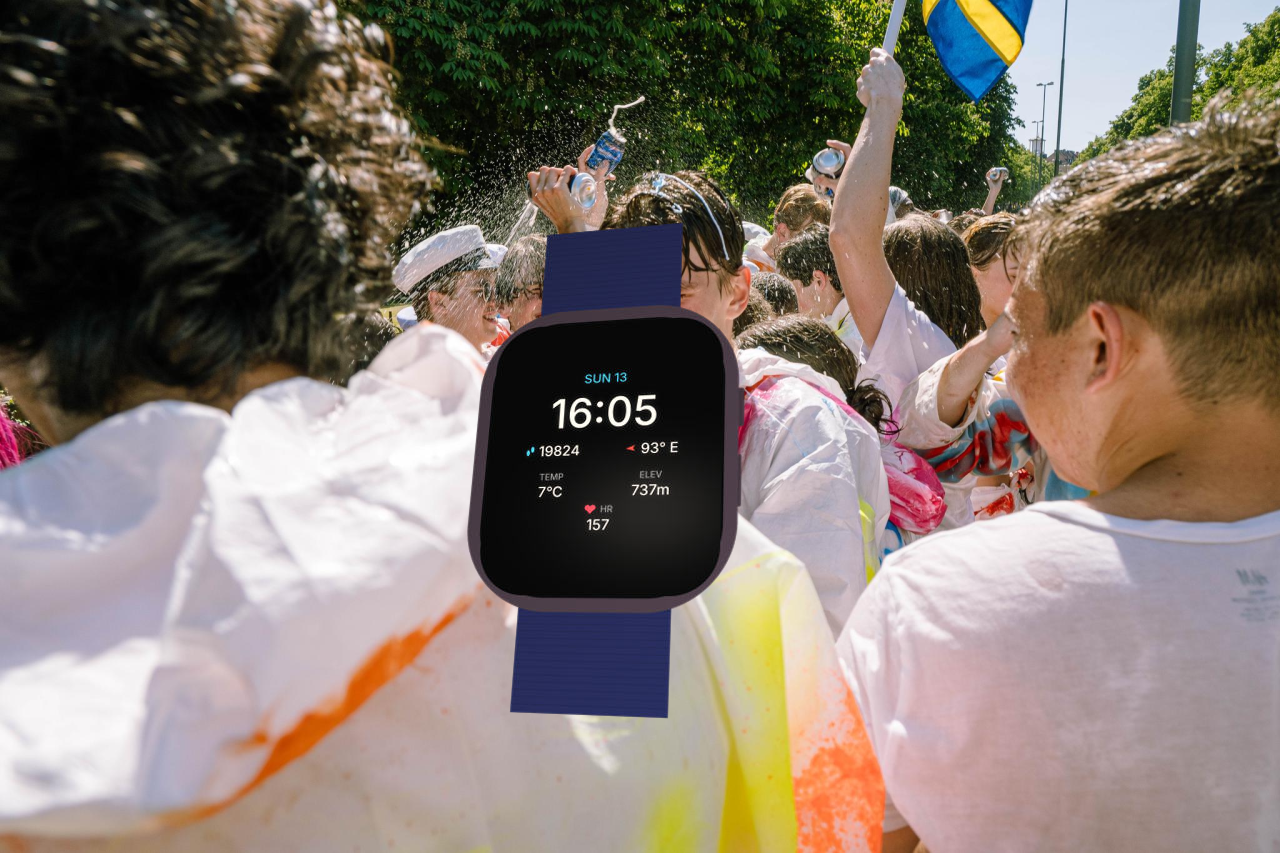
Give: 16h05
